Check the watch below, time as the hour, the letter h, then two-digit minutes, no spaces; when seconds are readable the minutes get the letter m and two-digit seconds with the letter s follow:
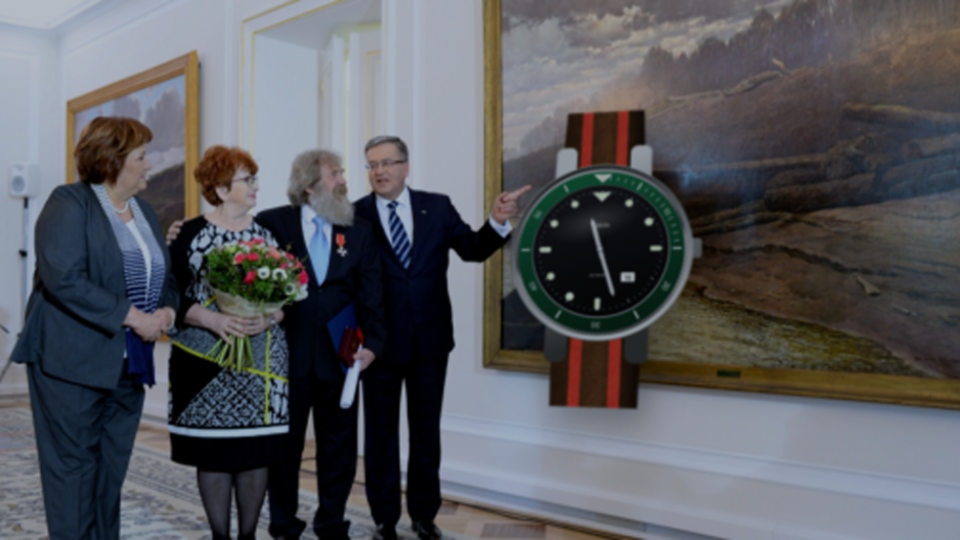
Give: 11h27
